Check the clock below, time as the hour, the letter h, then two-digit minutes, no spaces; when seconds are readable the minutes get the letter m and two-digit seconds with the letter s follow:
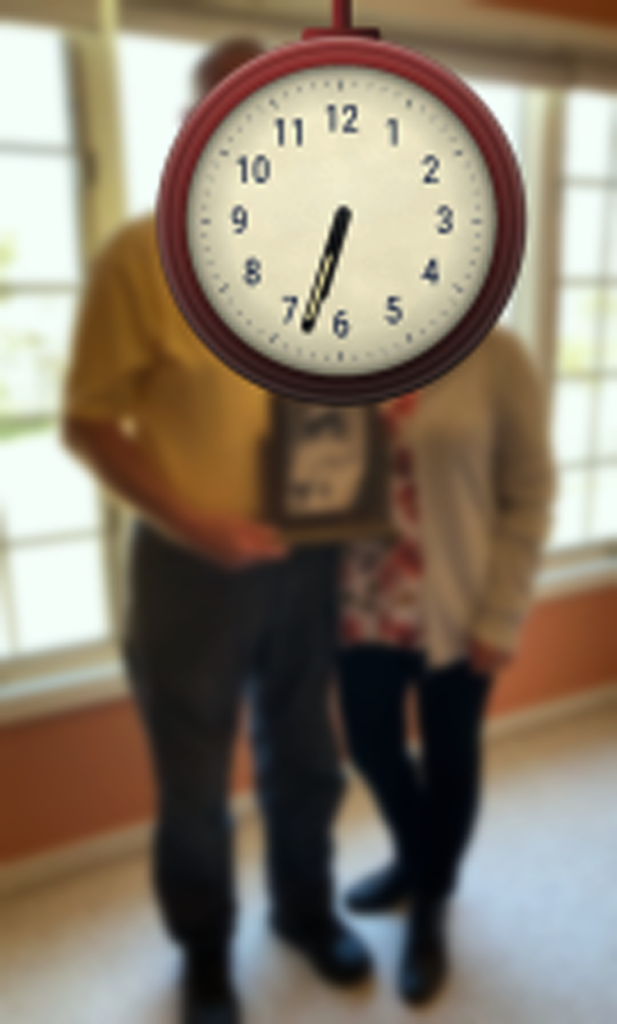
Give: 6h33
